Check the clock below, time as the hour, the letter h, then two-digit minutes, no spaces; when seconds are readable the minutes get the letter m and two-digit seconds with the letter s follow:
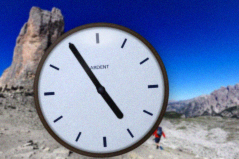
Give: 4h55
